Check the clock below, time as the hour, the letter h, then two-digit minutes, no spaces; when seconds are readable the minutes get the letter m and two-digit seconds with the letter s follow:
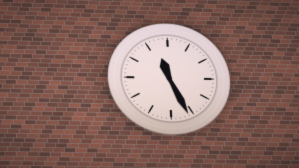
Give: 11h26
